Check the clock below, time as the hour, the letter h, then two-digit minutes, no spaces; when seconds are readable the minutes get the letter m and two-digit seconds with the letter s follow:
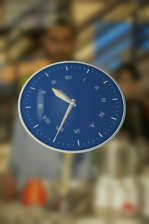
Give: 10h35
